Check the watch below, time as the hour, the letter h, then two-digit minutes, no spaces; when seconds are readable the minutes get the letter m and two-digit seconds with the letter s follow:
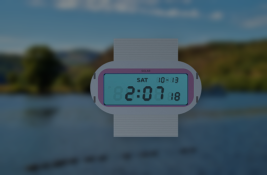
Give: 2h07m18s
